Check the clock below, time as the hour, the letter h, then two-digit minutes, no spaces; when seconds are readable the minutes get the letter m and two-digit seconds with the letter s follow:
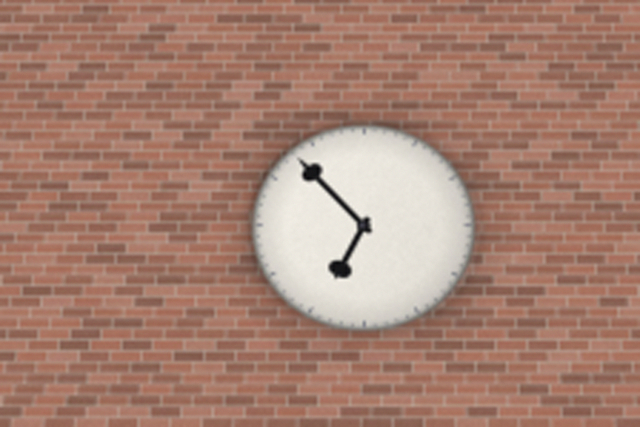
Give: 6h53
